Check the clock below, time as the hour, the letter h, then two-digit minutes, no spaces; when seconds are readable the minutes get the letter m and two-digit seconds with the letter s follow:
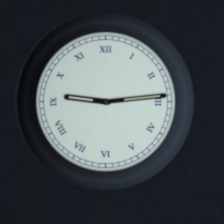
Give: 9h14
